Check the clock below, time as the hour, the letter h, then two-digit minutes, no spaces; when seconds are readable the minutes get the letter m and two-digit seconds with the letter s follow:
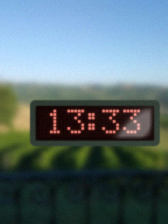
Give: 13h33
